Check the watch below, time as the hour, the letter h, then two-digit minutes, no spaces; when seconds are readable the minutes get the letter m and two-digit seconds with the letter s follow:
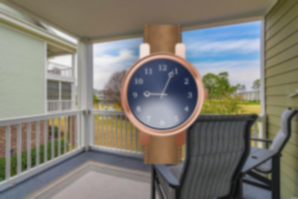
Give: 9h04
